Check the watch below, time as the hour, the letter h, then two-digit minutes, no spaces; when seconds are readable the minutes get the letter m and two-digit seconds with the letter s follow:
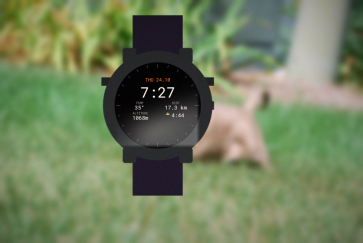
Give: 7h27
